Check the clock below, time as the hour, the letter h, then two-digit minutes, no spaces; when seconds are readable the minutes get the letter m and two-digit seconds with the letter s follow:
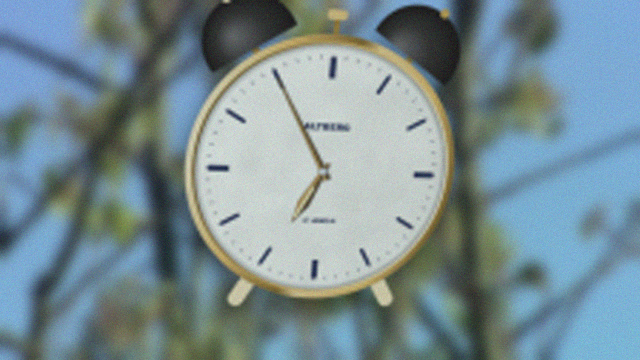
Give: 6h55
